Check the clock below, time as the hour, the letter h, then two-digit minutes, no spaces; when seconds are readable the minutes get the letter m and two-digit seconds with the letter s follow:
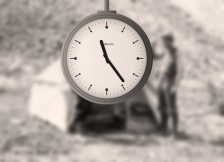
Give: 11h24
